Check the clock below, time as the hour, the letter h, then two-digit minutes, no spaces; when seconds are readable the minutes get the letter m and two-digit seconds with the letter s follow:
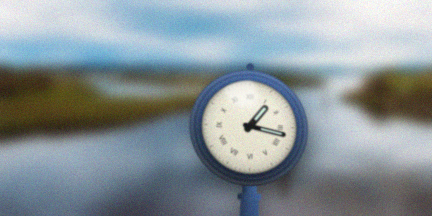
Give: 1h17
